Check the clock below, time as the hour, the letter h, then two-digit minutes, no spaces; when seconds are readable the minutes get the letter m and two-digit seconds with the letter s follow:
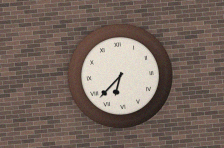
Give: 6h38
